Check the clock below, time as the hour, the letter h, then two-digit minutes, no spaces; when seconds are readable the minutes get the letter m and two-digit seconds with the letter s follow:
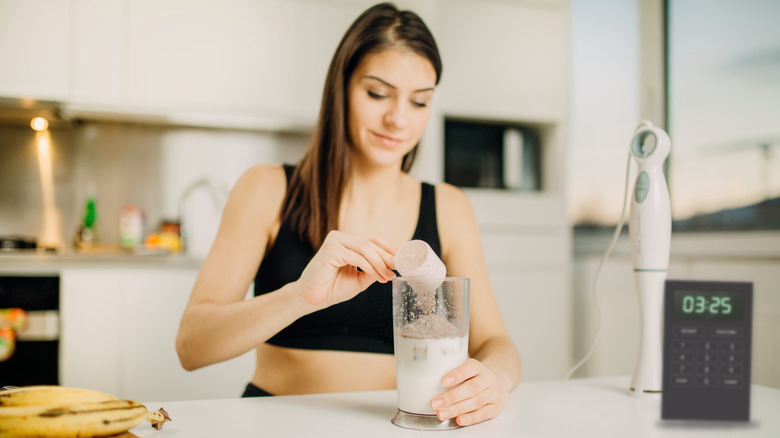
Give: 3h25
